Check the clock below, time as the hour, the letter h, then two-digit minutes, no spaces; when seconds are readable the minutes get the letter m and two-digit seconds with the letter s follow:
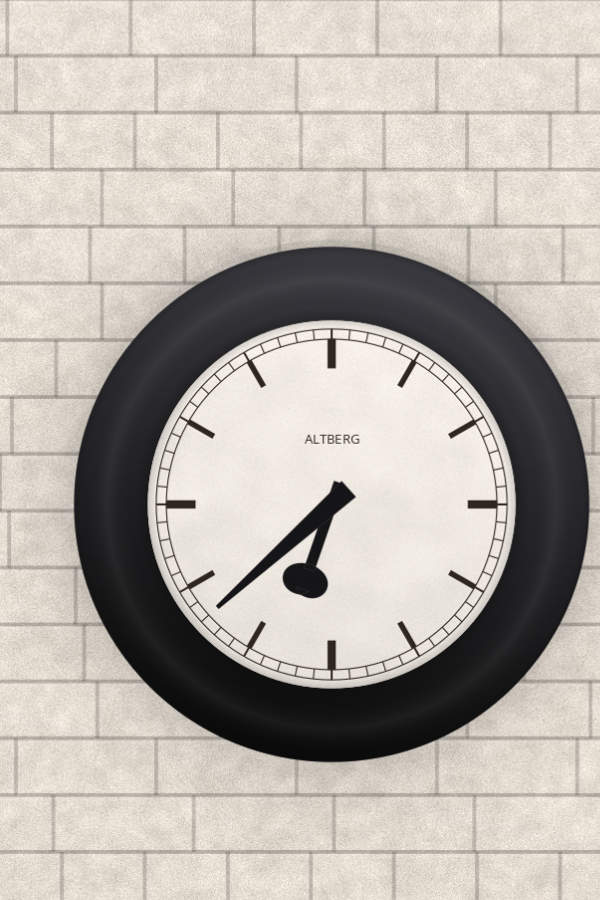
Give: 6h38
